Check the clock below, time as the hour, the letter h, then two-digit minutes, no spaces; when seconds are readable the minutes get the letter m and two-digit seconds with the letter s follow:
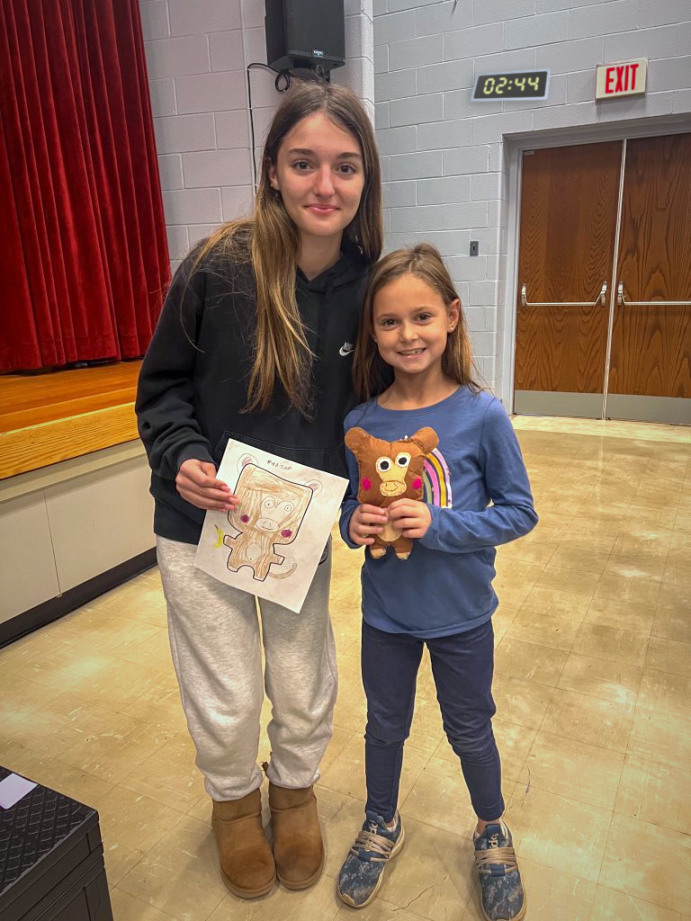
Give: 2h44
